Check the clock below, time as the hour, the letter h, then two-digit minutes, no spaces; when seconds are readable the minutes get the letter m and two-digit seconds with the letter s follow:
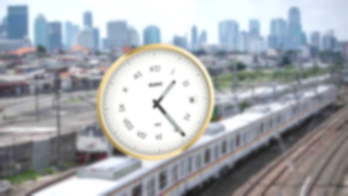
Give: 1h24
